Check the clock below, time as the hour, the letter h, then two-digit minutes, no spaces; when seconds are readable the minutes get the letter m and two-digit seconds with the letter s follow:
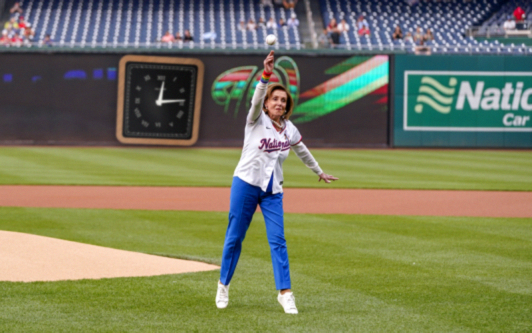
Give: 12h14
